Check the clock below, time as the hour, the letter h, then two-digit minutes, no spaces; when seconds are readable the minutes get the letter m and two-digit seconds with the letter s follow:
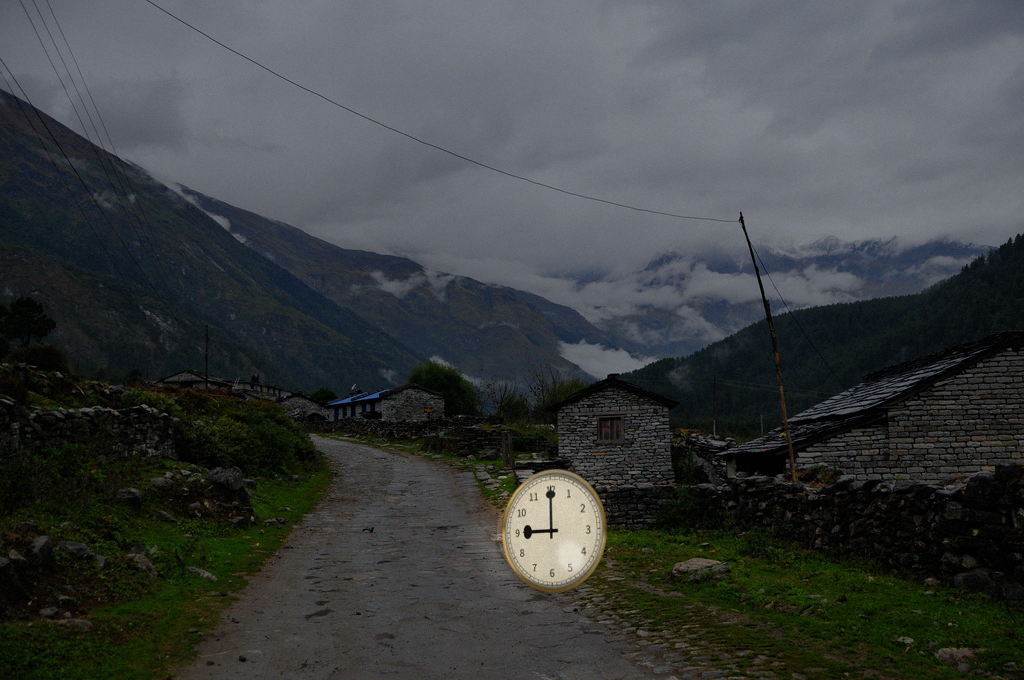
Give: 9h00
